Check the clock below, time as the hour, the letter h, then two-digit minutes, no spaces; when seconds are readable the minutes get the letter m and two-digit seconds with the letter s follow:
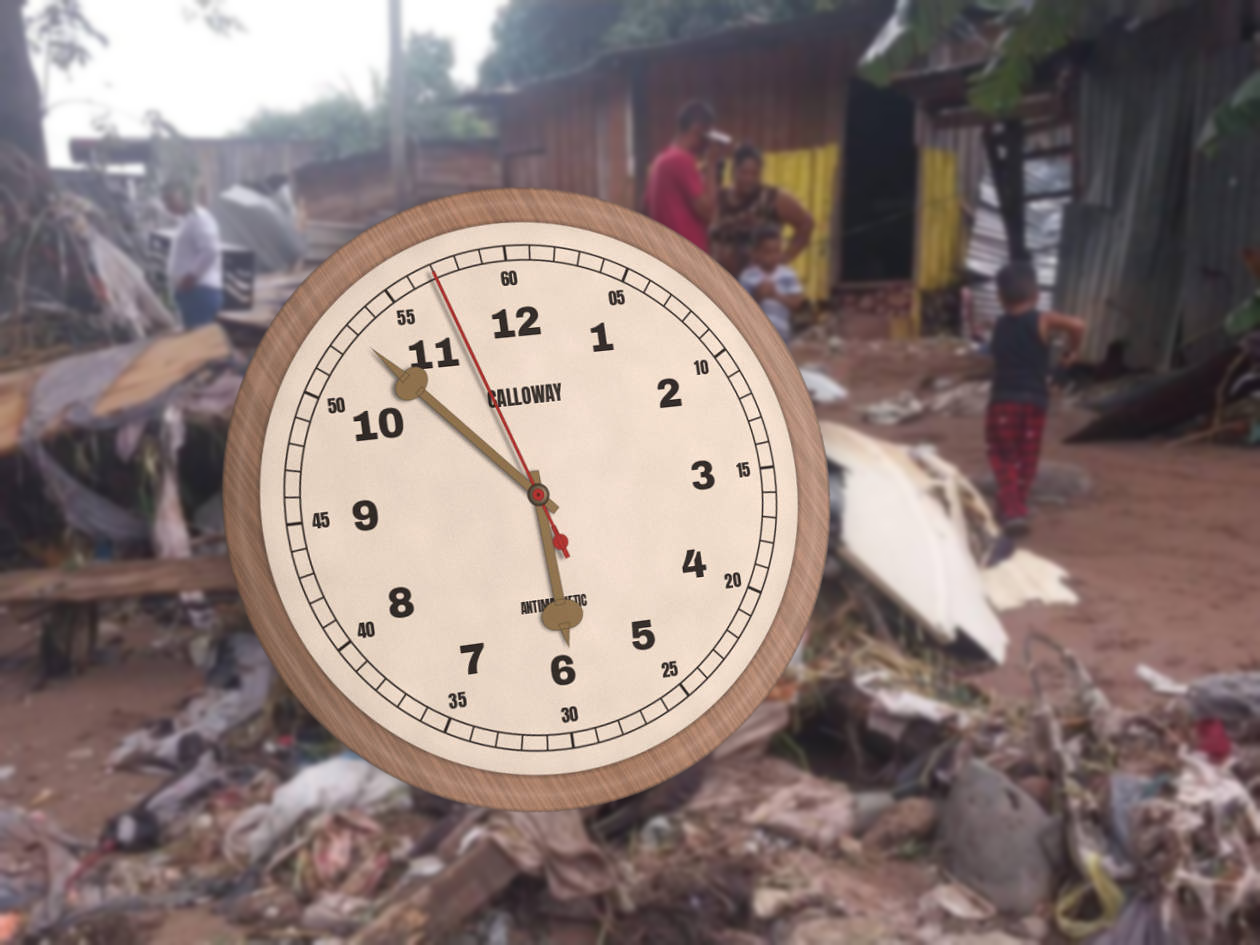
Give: 5h52m57s
